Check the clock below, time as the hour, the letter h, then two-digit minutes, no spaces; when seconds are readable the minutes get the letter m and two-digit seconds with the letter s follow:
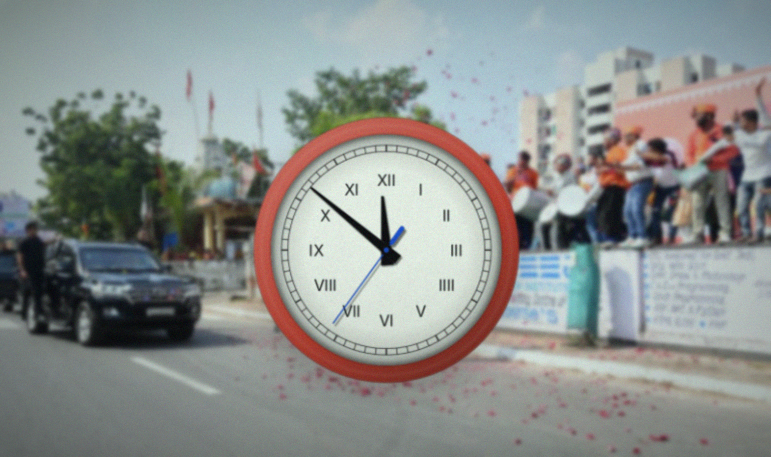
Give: 11h51m36s
